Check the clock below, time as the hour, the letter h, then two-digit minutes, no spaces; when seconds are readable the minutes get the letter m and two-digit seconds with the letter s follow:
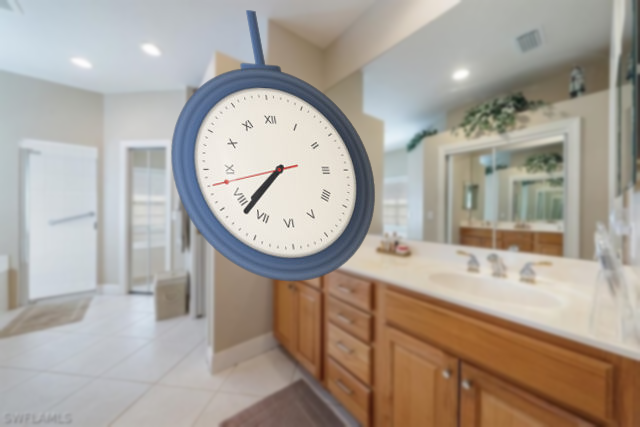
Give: 7h37m43s
